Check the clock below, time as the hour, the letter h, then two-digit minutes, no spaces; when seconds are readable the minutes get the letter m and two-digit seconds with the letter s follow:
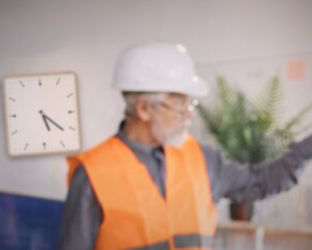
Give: 5h22
